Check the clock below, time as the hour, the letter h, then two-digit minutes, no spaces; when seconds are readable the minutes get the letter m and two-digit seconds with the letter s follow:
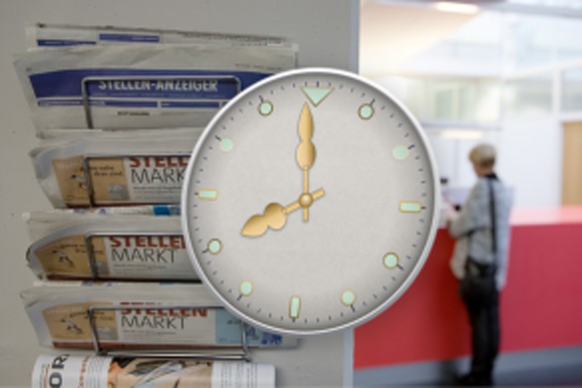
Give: 7h59
